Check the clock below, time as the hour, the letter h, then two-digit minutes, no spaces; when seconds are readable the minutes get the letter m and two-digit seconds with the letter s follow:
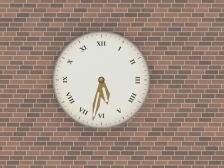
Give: 5h32
